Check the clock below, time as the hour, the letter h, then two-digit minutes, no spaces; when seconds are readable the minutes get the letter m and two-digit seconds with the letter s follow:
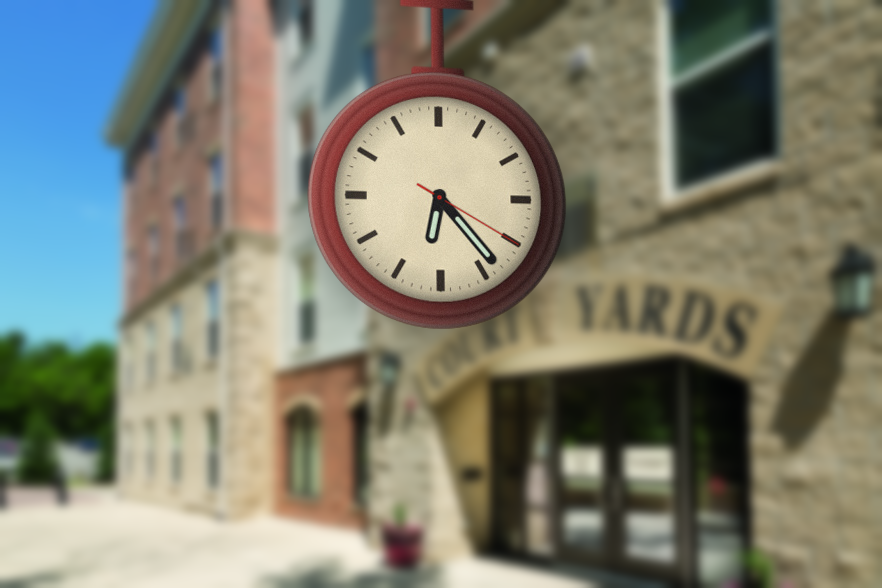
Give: 6h23m20s
